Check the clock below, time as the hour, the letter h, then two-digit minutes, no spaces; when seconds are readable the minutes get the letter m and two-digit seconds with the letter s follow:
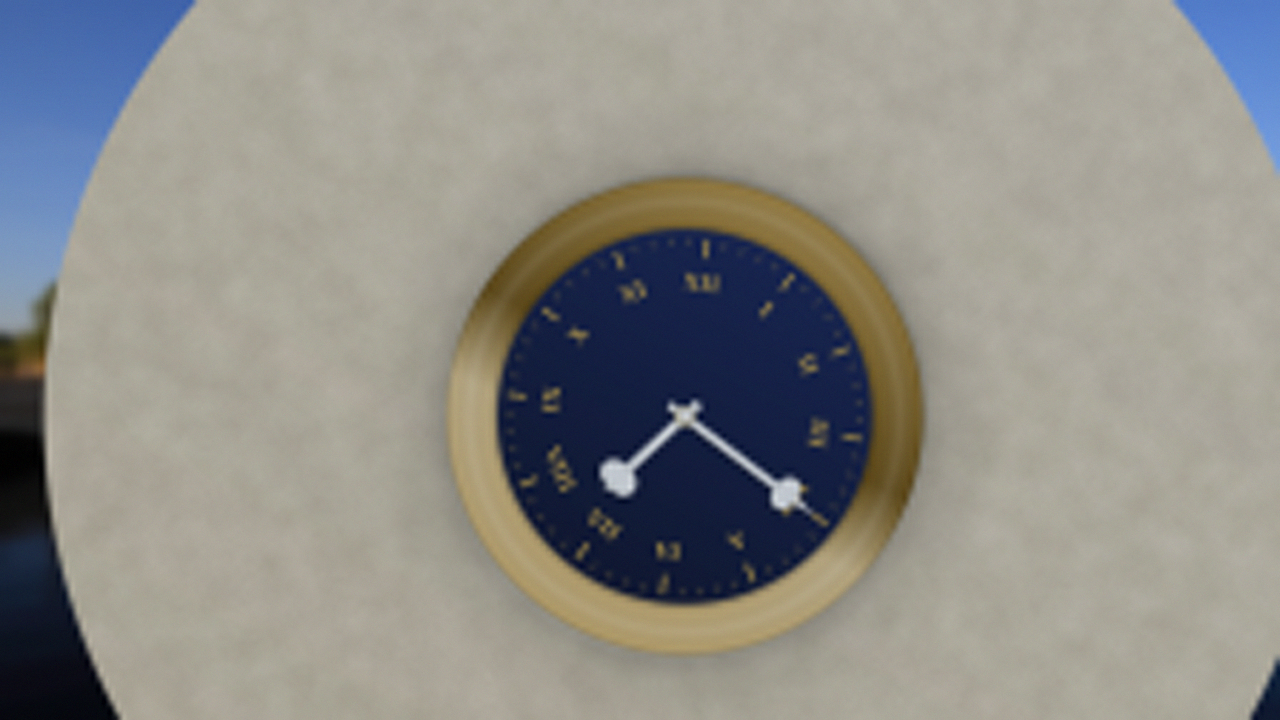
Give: 7h20
